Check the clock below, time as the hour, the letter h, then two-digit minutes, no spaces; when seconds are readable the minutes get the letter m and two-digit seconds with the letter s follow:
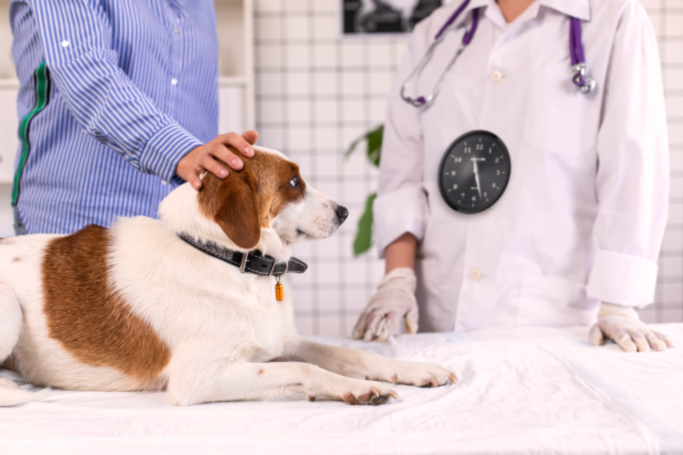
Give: 11h27
